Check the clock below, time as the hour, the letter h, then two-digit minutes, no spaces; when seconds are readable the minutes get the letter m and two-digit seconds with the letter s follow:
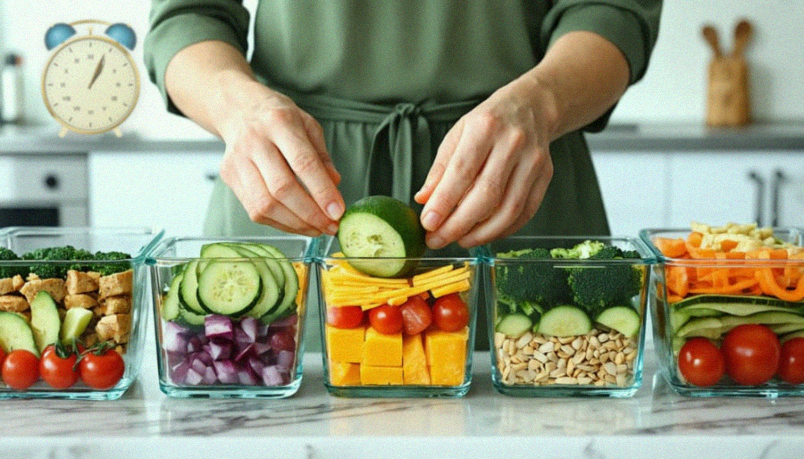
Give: 1h04
